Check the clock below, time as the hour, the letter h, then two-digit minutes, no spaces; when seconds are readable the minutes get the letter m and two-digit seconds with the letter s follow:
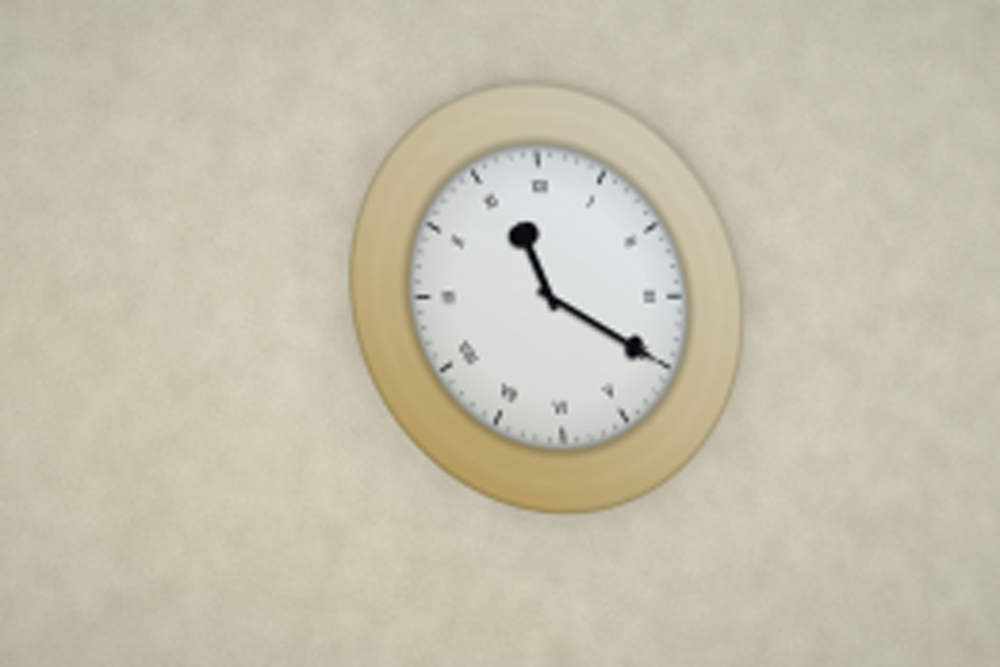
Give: 11h20
